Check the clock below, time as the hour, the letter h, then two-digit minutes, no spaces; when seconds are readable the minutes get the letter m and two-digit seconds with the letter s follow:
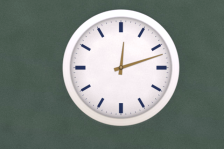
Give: 12h12
